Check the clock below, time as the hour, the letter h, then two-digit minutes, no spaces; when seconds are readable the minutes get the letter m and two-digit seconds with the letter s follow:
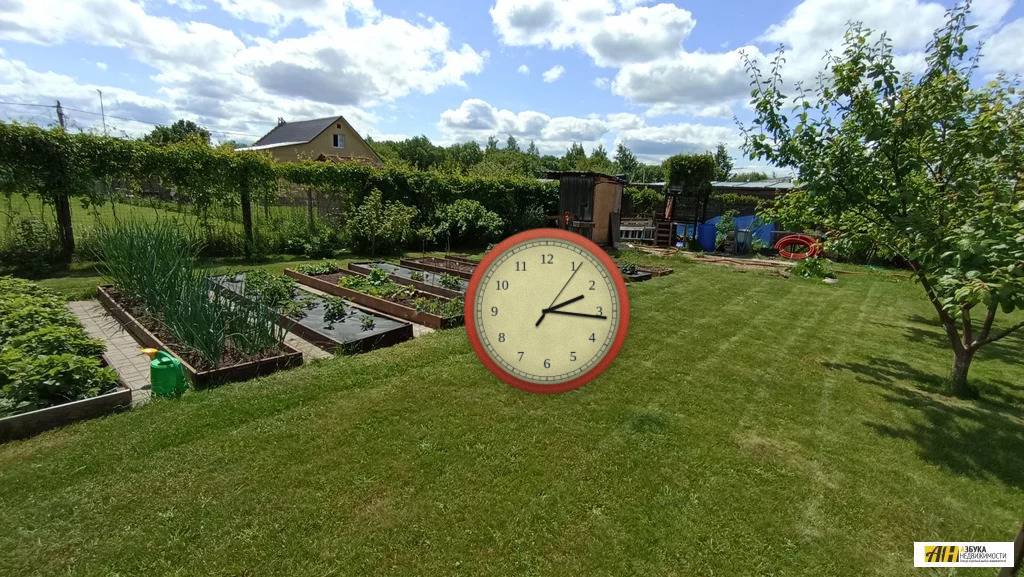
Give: 2h16m06s
